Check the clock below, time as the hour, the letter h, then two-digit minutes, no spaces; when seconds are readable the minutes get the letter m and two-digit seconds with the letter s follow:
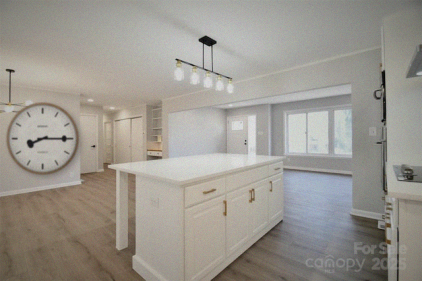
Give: 8h15
